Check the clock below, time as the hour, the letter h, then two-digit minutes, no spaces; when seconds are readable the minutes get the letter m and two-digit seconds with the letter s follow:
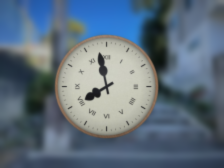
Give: 7h58
